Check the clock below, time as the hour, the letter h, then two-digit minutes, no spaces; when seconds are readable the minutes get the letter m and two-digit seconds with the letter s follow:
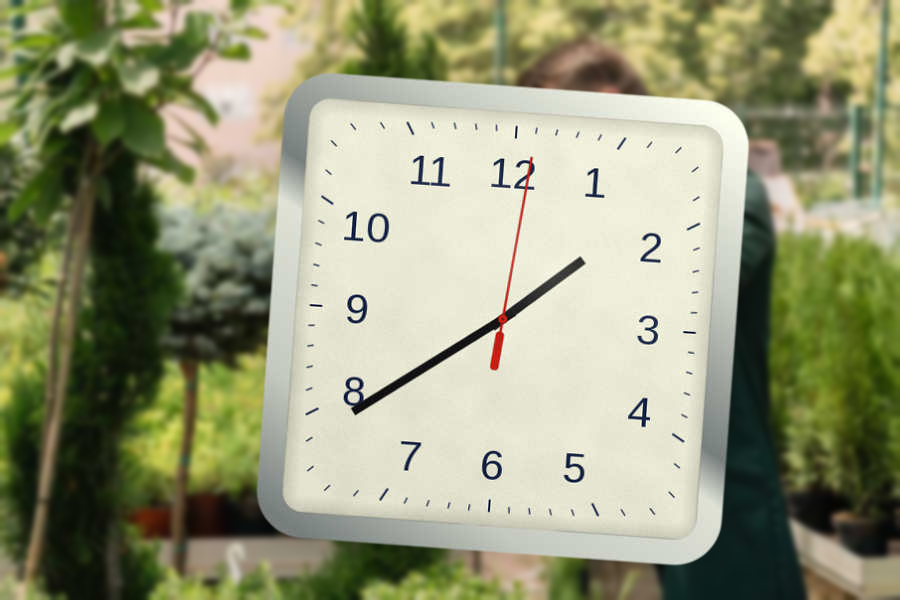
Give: 1h39m01s
